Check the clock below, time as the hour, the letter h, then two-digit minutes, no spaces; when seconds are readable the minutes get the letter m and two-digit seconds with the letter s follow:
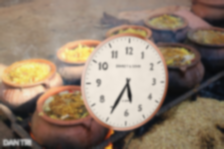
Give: 5h35
